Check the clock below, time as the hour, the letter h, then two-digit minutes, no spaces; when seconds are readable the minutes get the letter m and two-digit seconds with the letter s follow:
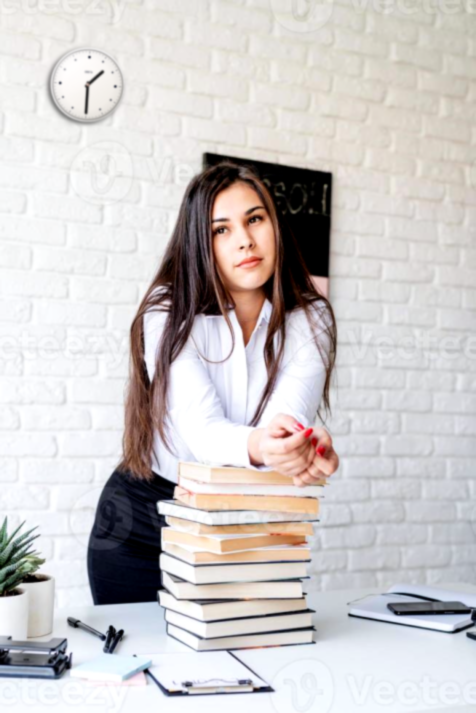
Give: 1h30
